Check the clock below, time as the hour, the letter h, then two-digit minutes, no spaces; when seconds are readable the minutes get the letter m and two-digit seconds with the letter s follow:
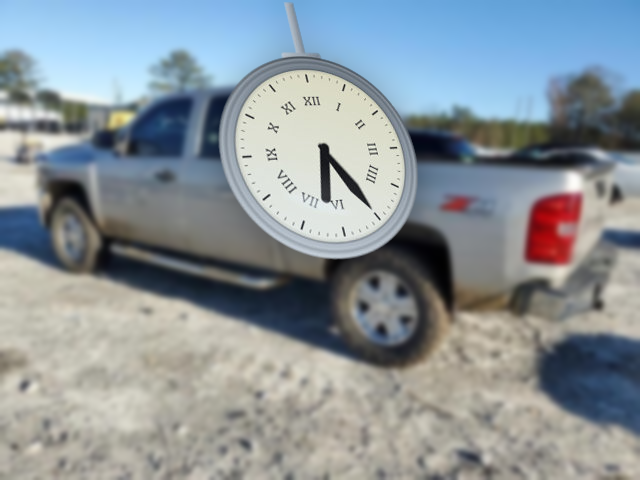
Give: 6h25
